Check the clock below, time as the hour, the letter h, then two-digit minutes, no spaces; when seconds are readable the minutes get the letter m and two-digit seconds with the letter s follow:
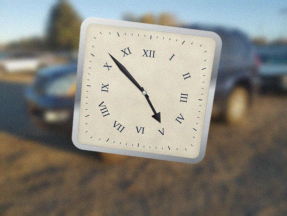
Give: 4h52
